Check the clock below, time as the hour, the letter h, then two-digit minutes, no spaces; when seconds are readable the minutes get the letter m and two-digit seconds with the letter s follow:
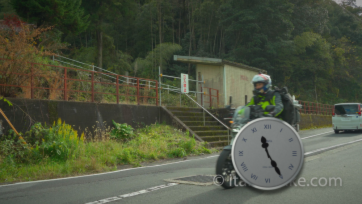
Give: 11h25
